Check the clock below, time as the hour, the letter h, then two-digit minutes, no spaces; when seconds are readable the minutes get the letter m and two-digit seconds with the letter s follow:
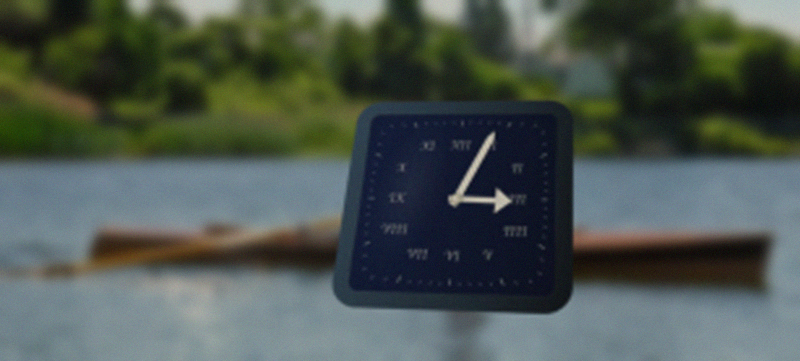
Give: 3h04
